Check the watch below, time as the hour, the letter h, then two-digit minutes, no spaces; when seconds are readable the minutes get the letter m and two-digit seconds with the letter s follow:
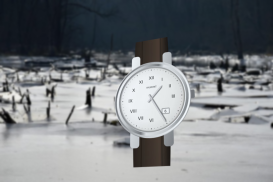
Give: 1h25
